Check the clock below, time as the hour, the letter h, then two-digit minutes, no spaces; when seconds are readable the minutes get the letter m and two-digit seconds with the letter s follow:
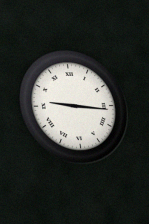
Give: 9h16
